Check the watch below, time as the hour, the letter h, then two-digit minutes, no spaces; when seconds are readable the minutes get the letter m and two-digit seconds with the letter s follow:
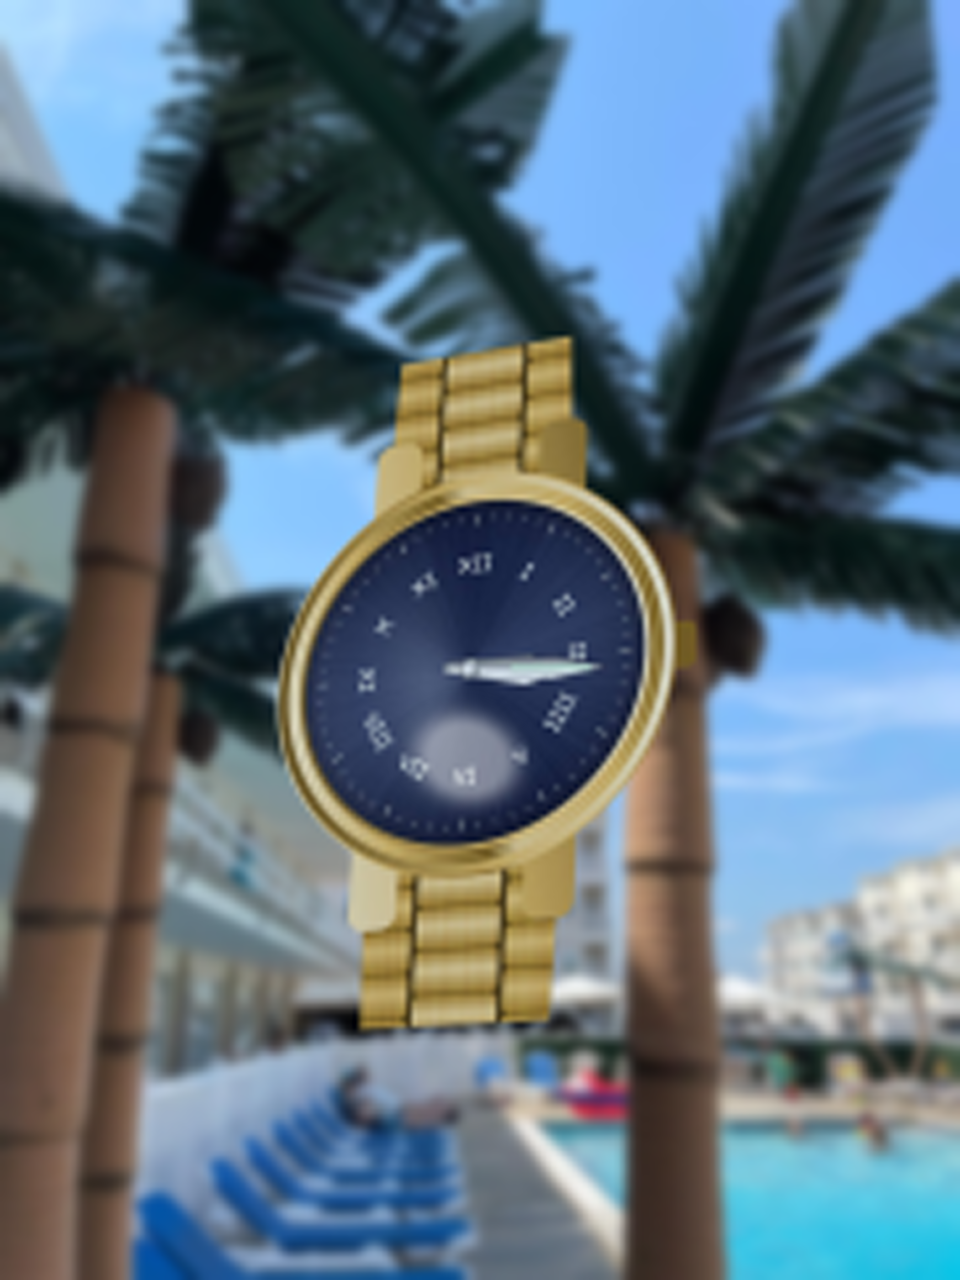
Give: 3h16
